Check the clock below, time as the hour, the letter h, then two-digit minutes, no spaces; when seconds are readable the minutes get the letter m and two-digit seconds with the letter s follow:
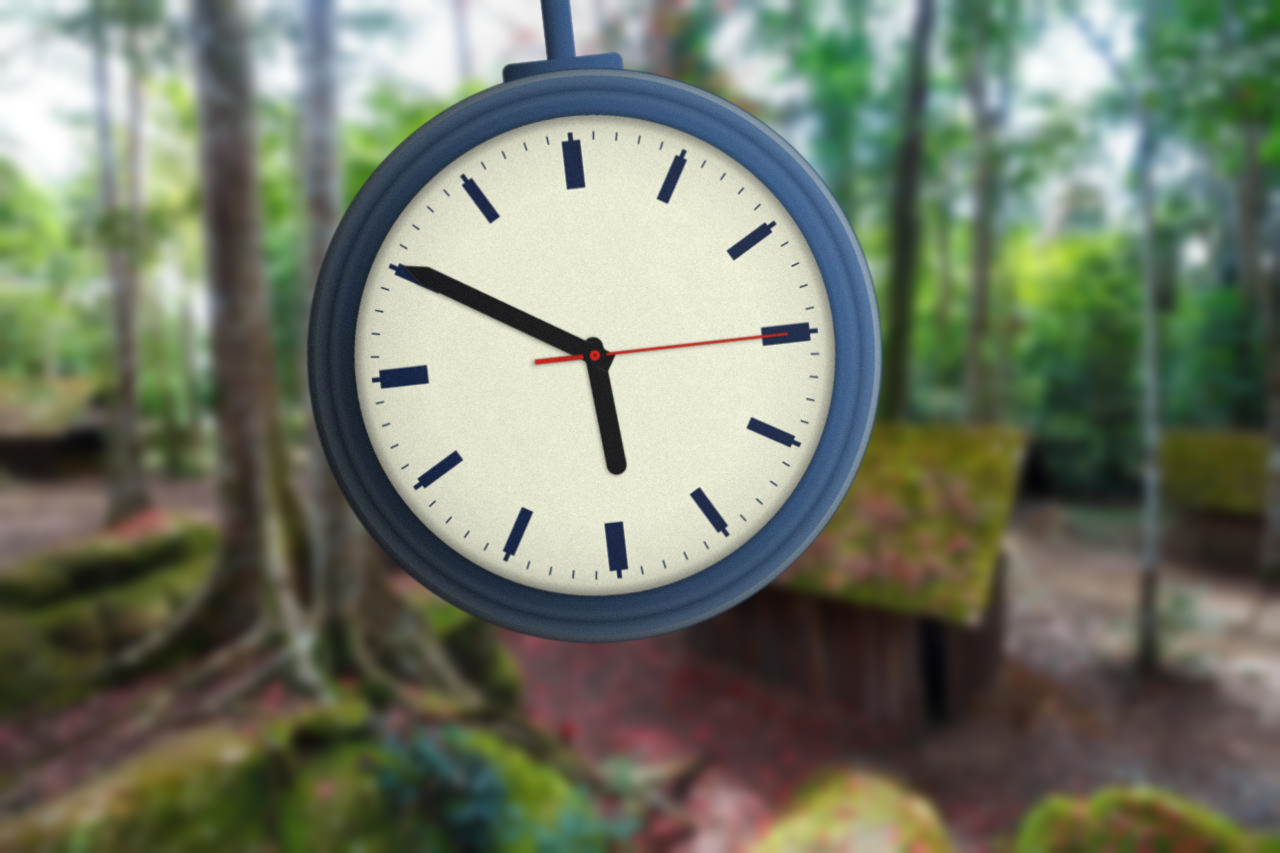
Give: 5h50m15s
